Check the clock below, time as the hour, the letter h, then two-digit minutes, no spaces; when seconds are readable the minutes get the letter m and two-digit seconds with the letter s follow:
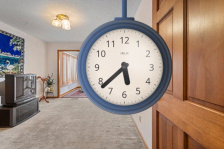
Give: 5h38
